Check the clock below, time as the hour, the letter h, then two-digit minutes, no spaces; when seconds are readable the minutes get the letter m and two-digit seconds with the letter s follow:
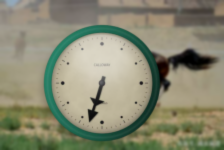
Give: 6h33
